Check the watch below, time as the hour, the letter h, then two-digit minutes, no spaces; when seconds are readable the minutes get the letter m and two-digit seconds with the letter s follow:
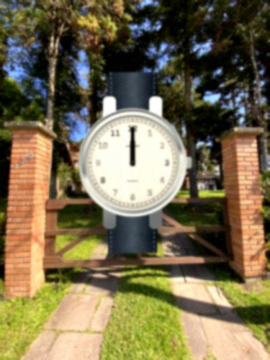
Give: 12h00
